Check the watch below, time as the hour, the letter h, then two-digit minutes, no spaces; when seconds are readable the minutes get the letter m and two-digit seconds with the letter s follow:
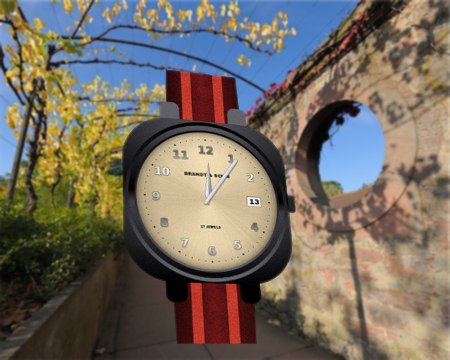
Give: 12h06
